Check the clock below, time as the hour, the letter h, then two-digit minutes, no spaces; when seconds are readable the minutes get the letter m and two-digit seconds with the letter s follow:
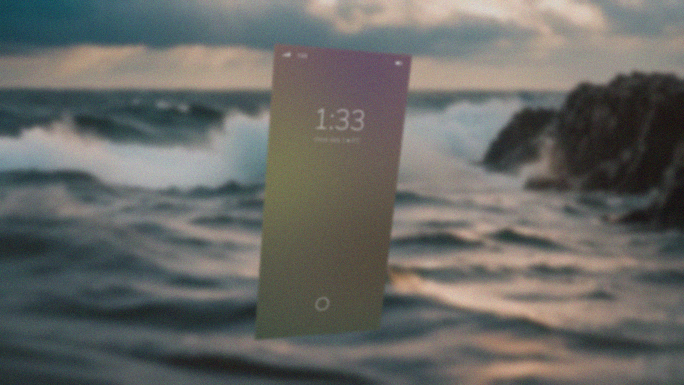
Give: 1h33
